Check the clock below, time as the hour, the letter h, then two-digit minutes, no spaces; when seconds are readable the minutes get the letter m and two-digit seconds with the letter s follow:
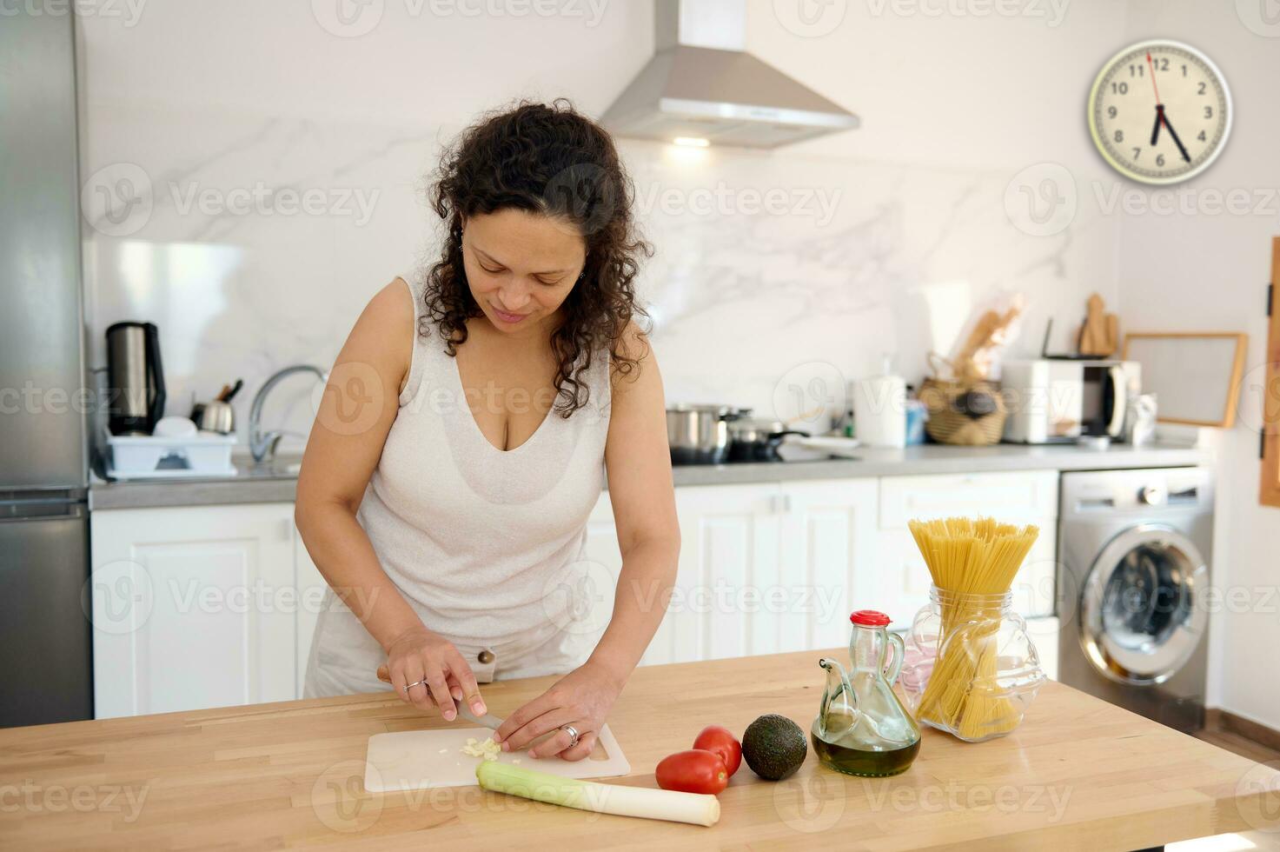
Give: 6h24m58s
